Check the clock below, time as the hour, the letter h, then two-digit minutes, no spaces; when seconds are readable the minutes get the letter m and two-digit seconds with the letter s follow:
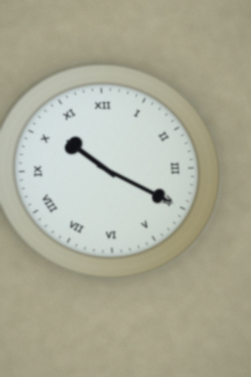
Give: 10h20
